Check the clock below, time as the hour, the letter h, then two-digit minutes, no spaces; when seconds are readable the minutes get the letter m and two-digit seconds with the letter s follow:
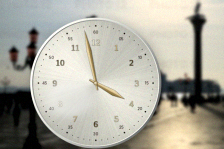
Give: 3h58
